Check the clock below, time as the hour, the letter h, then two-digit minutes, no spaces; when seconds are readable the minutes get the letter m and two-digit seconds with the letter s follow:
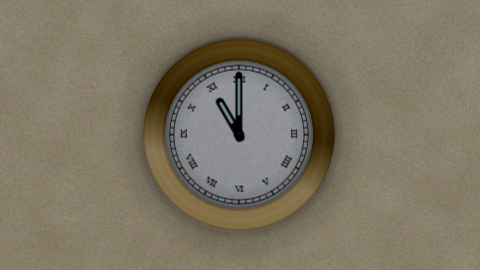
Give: 11h00
